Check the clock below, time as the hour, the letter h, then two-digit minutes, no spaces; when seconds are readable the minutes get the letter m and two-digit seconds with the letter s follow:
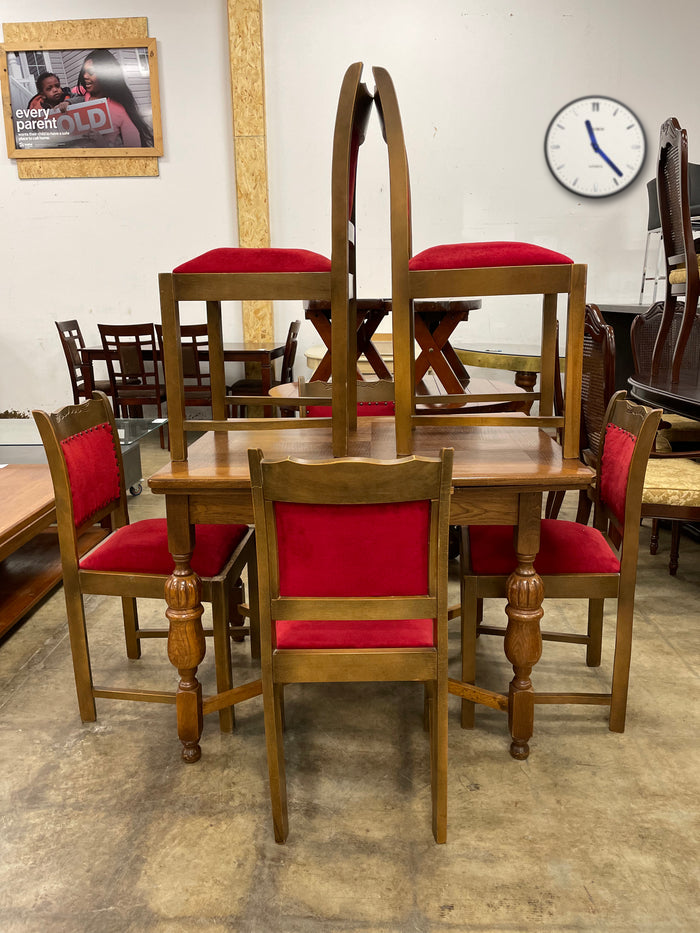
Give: 11h23
